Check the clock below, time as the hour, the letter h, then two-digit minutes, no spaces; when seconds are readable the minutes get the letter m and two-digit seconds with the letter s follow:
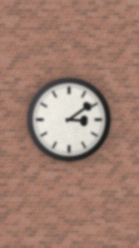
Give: 3h09
